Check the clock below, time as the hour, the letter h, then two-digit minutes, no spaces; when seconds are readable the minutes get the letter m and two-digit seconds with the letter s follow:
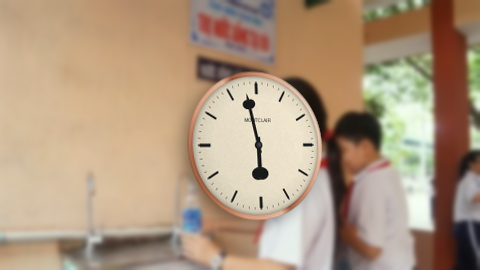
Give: 5h58
